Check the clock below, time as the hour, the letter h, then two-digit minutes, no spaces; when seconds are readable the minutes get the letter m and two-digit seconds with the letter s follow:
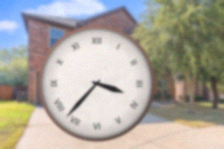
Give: 3h37
